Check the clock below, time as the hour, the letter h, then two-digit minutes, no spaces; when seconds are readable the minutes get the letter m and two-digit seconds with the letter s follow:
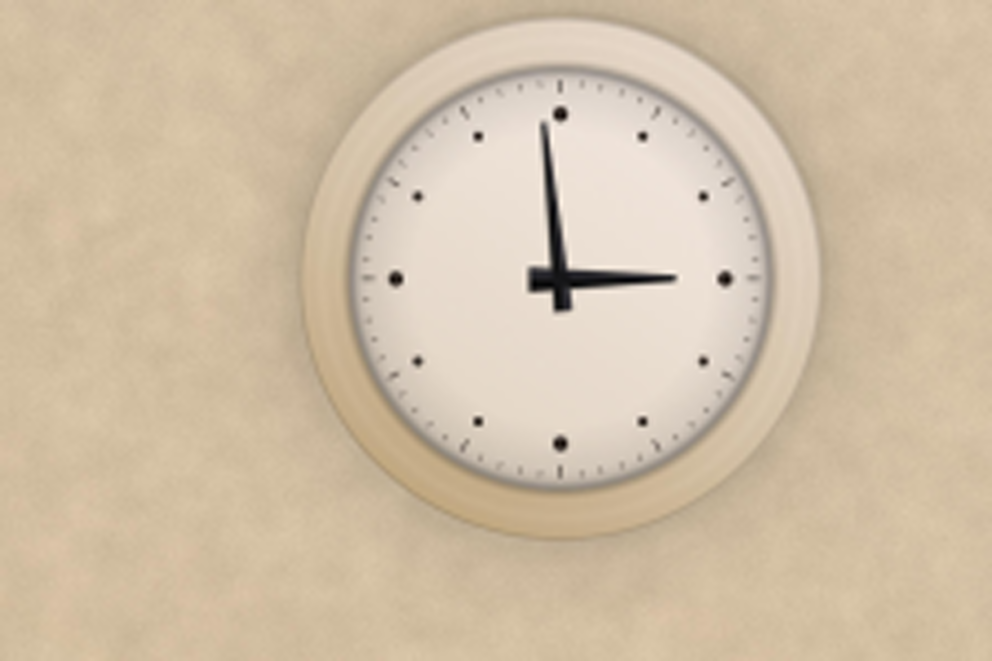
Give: 2h59
